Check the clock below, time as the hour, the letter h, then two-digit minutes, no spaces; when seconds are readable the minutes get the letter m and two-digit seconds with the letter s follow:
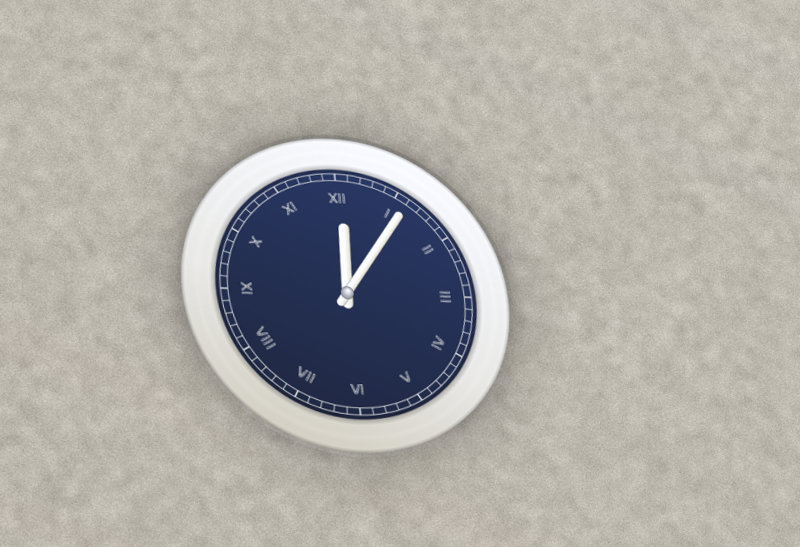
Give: 12h06
